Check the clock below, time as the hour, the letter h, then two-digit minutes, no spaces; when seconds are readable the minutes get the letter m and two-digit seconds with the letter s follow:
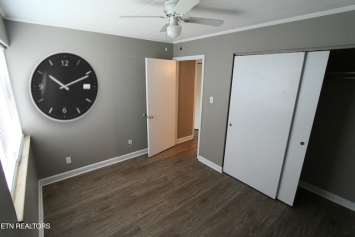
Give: 10h11
